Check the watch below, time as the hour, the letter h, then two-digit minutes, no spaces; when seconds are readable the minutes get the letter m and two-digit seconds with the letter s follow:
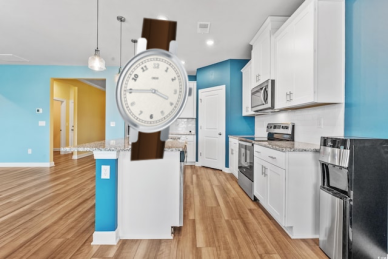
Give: 3h45
